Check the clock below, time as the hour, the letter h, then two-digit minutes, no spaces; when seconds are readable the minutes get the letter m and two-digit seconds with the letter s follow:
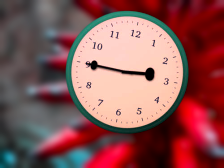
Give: 2h45
